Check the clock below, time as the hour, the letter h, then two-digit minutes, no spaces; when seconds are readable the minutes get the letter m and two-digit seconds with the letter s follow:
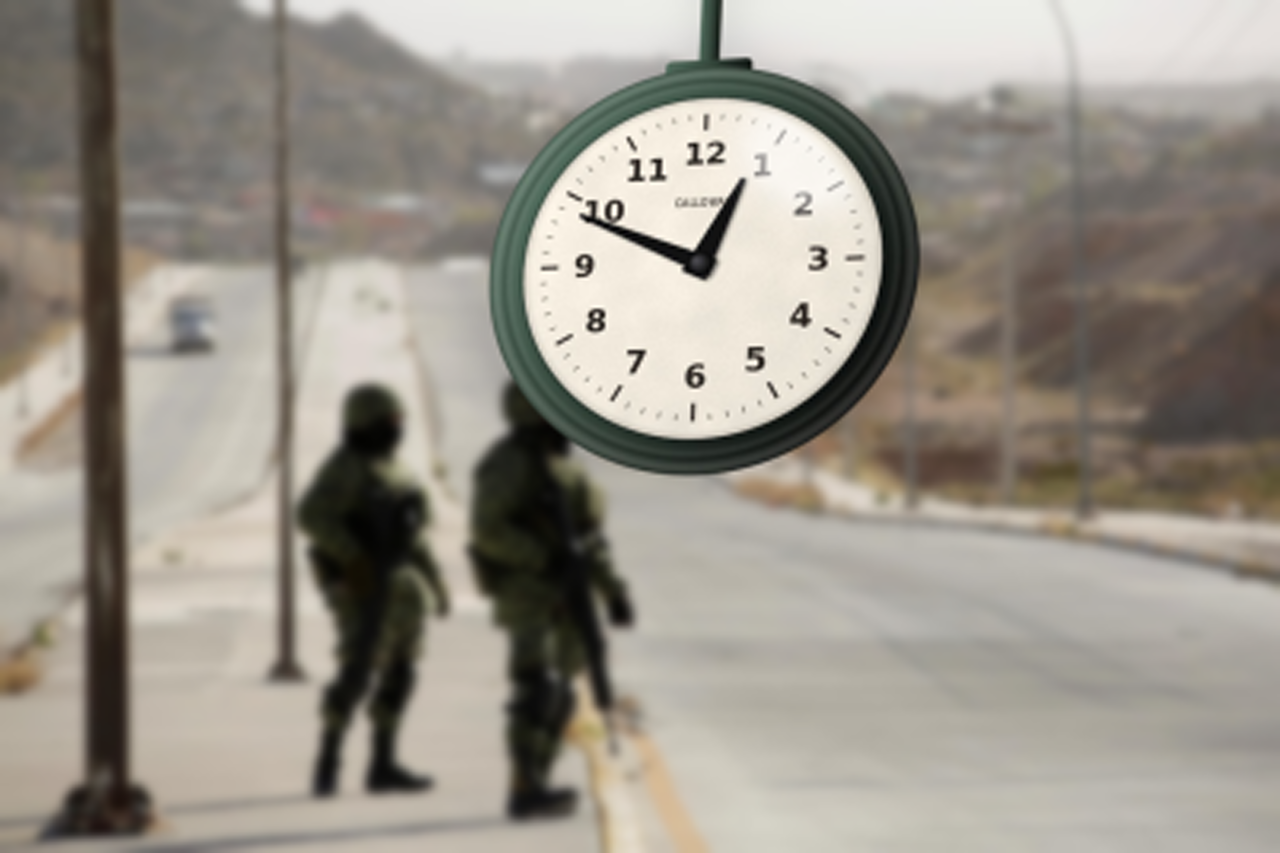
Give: 12h49
